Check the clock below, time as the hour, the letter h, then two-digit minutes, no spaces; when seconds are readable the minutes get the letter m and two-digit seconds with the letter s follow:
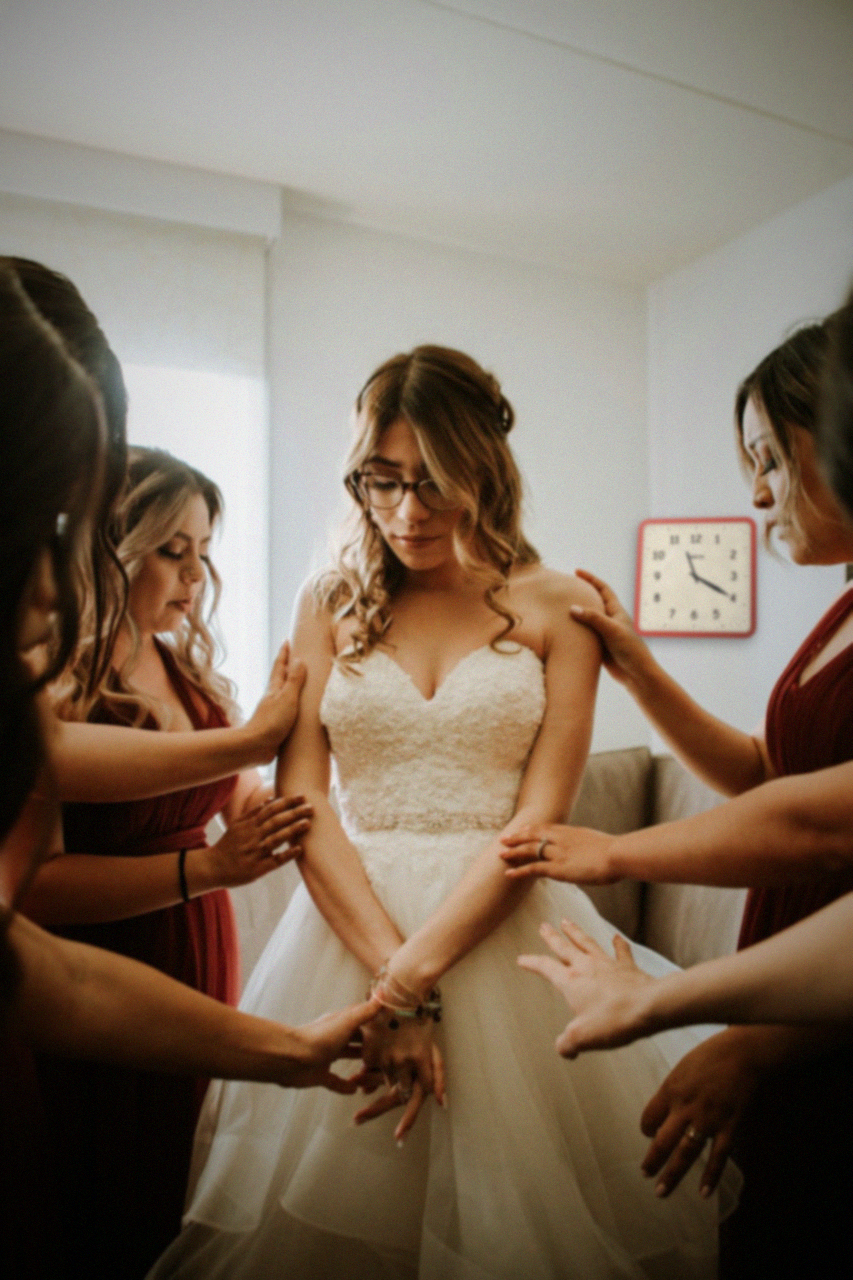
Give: 11h20
